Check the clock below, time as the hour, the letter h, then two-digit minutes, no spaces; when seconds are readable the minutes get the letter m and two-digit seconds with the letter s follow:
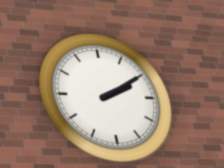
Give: 2h10
